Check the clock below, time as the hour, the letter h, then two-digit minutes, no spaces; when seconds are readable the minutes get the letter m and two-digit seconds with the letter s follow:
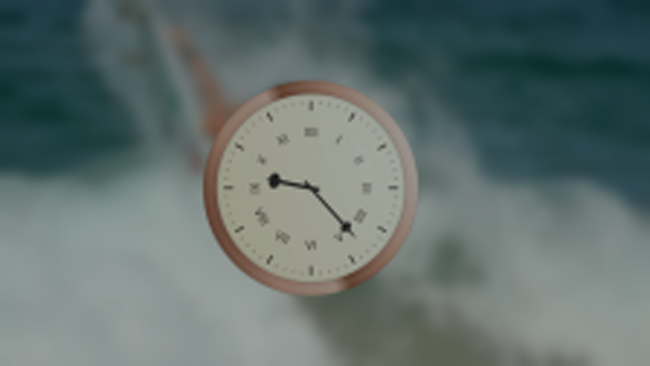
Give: 9h23
